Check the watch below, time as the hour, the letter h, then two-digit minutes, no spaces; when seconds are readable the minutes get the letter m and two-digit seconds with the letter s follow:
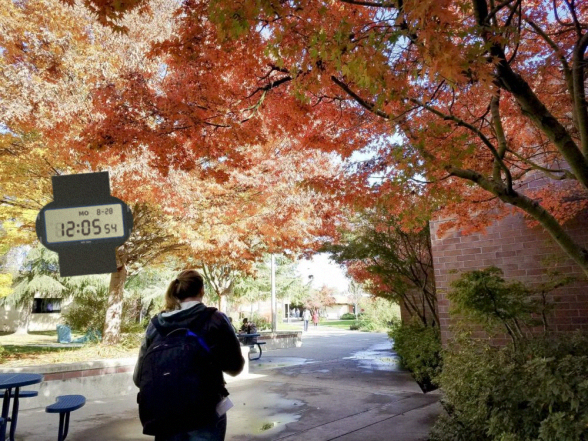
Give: 12h05m54s
